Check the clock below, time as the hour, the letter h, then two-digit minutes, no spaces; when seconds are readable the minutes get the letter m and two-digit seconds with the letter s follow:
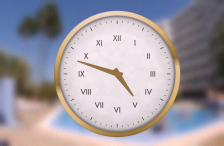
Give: 4h48
